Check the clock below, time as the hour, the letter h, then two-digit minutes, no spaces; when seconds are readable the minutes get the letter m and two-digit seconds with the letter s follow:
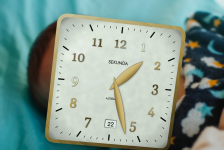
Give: 1h27
